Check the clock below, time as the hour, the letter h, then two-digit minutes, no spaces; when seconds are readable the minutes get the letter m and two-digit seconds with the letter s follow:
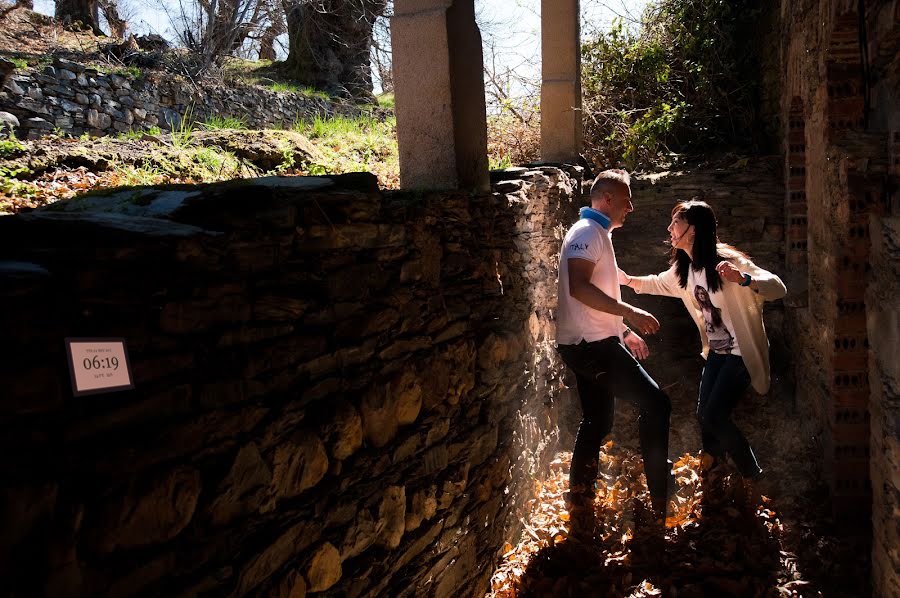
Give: 6h19
